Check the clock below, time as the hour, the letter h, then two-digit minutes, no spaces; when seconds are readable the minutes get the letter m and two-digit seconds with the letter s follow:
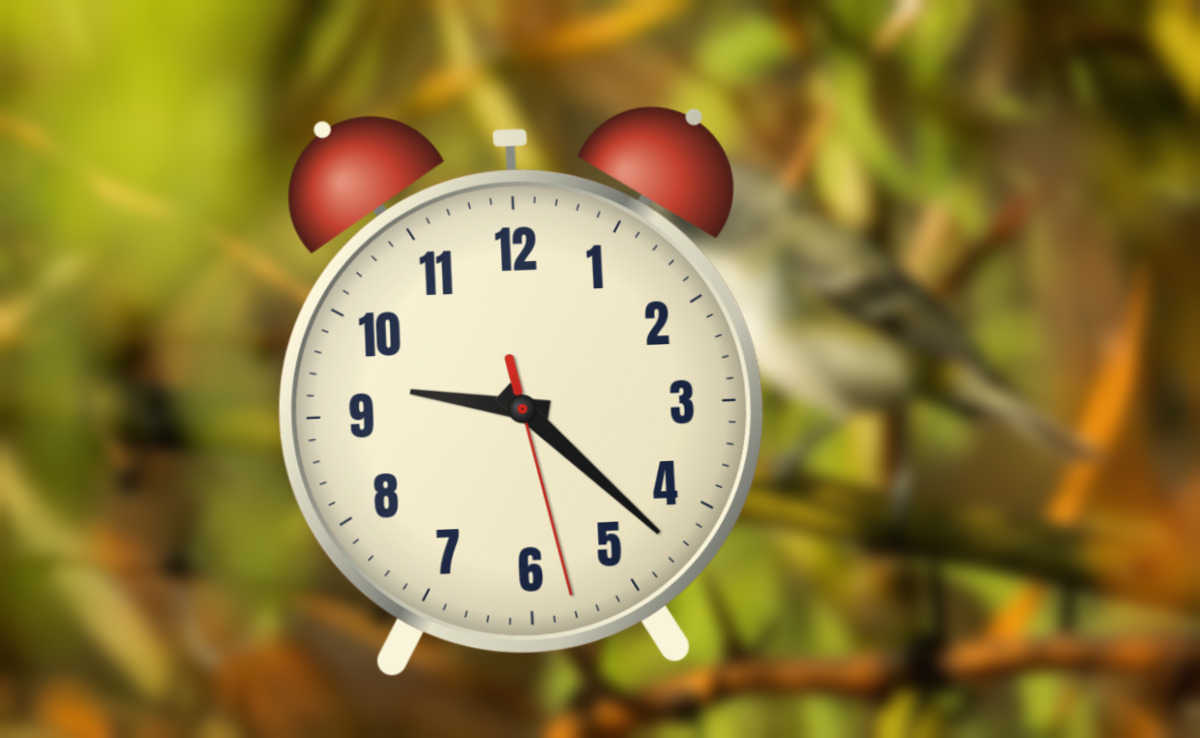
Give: 9h22m28s
